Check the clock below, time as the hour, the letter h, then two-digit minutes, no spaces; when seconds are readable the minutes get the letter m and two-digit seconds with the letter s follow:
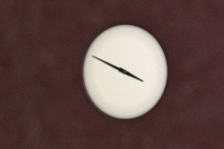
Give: 3h49
